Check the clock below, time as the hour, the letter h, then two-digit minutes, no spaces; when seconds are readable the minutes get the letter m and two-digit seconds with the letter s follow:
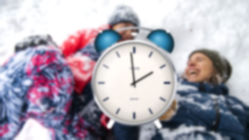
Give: 1h59
